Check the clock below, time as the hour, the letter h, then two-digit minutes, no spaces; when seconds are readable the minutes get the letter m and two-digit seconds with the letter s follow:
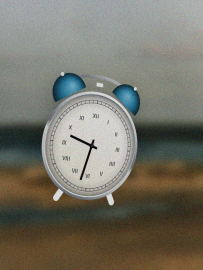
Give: 9h32
